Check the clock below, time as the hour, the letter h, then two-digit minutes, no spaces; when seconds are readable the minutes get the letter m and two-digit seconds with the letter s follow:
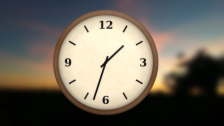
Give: 1h33
